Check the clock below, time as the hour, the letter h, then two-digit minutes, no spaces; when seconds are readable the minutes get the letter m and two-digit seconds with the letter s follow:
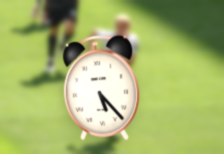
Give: 5h23
